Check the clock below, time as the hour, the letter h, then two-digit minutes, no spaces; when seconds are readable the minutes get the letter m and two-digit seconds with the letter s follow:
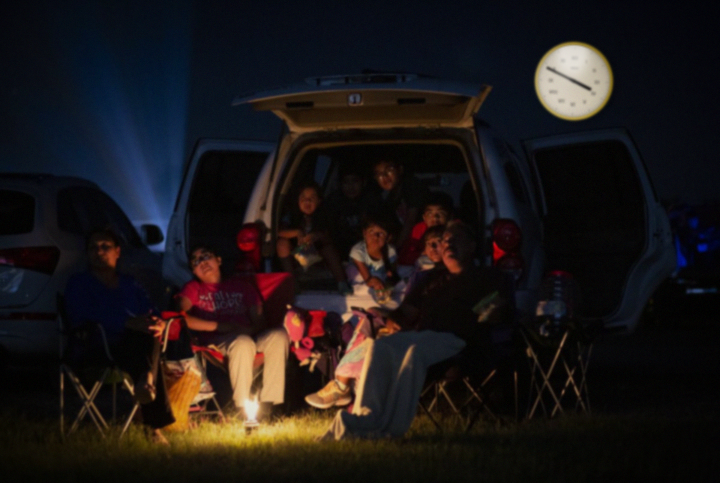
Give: 3h49
